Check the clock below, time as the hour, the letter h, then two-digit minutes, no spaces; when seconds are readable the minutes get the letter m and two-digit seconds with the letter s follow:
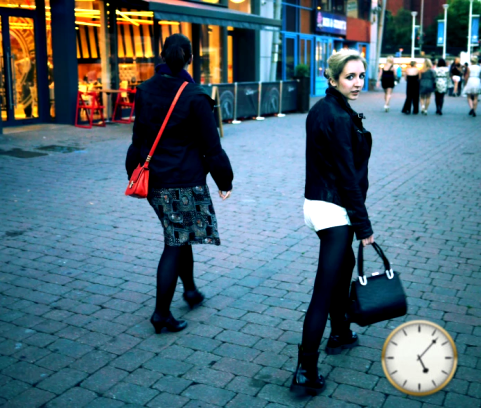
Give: 5h07
